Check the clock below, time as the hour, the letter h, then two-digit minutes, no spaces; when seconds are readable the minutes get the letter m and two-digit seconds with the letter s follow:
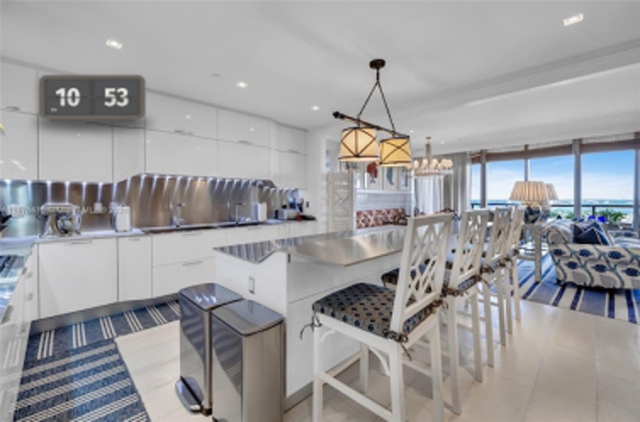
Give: 10h53
